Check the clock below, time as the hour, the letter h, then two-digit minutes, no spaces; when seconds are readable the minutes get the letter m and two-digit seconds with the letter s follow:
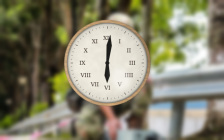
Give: 6h01
